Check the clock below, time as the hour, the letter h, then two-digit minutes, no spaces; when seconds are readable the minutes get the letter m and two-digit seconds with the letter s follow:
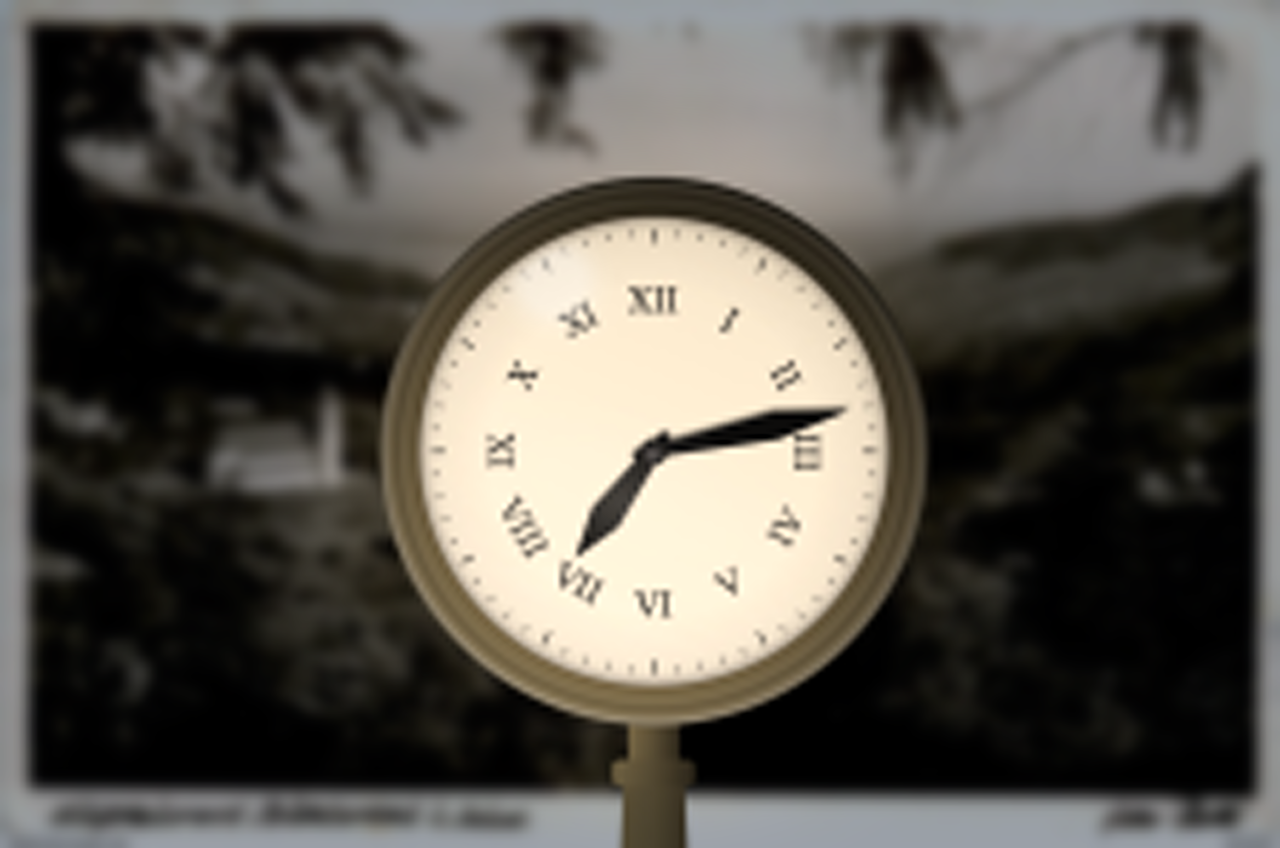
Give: 7h13
